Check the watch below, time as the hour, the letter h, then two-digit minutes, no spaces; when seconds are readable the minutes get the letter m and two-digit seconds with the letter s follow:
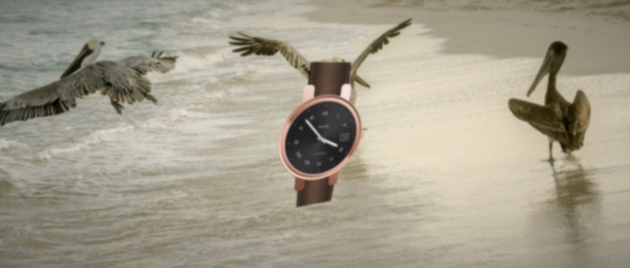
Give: 3h53
